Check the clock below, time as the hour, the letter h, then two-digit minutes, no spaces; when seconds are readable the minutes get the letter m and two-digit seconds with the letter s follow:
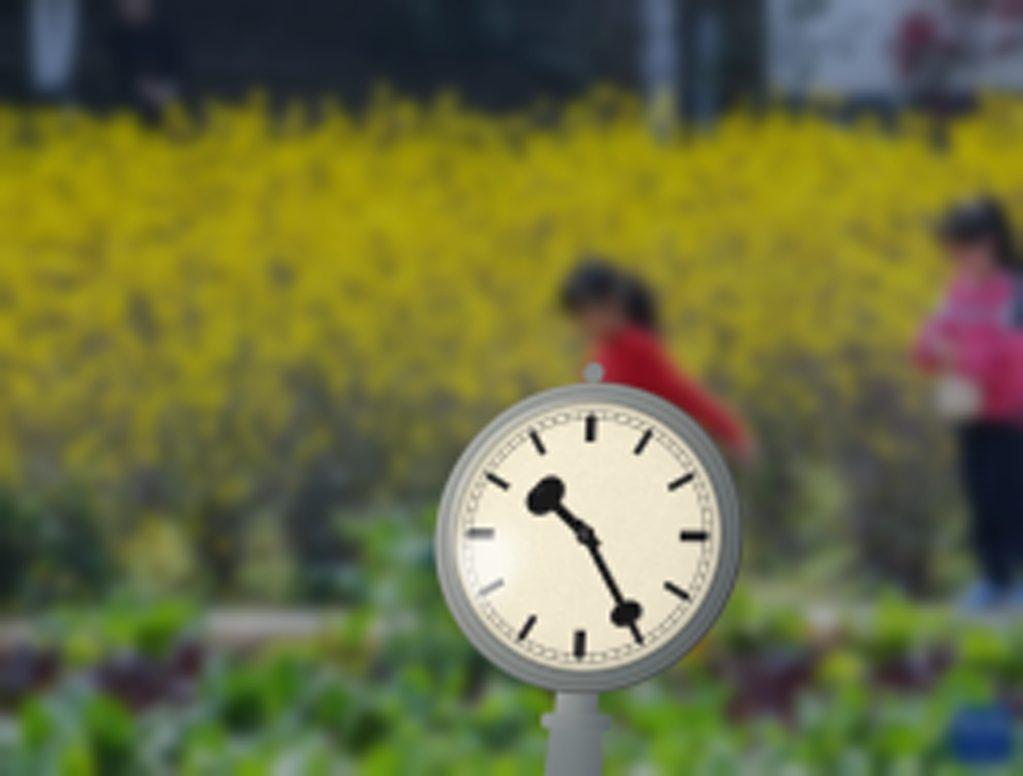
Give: 10h25
